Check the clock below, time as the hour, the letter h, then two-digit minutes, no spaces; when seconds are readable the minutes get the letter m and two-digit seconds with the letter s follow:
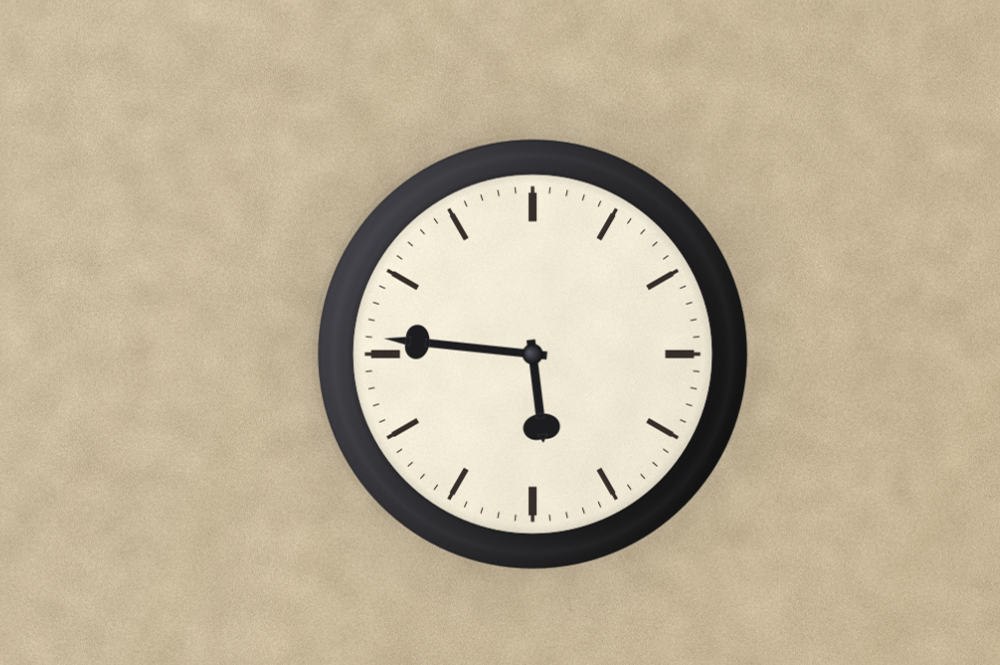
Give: 5h46
